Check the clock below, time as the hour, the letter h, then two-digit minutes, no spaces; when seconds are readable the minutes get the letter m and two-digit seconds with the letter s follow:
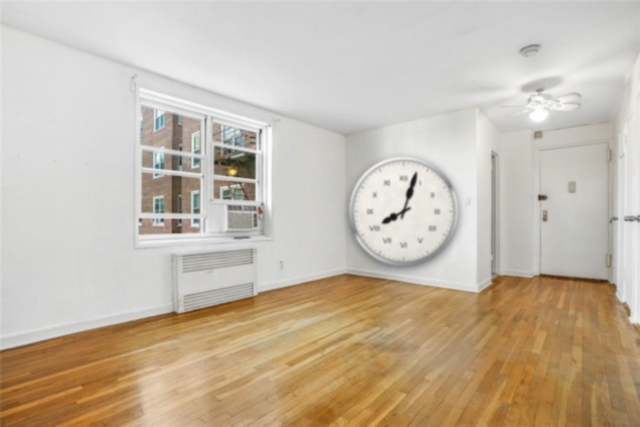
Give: 8h03
